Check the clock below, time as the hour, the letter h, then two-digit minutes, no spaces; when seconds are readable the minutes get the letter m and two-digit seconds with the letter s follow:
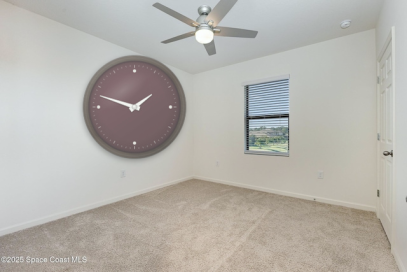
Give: 1h48
